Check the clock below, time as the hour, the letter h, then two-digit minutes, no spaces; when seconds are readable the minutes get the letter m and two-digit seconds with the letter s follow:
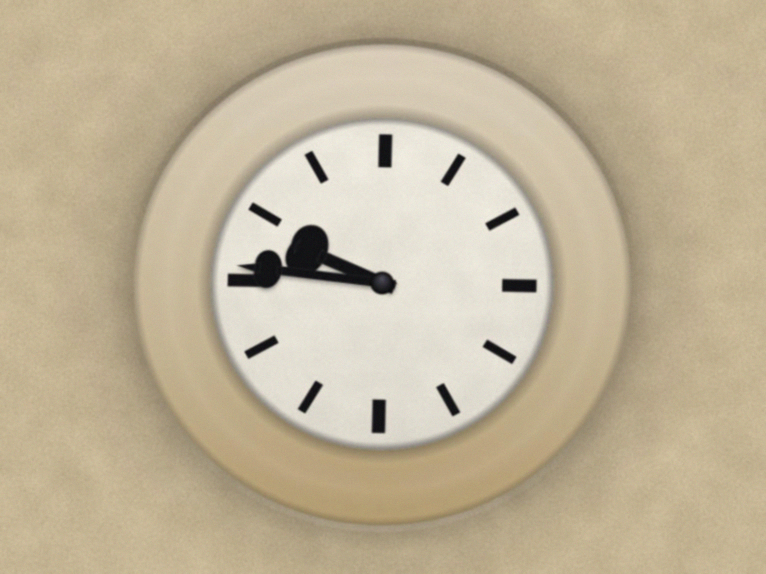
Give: 9h46
